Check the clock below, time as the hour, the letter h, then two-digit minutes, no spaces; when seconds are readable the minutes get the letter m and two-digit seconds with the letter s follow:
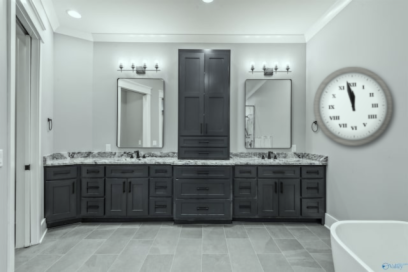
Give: 11h58
